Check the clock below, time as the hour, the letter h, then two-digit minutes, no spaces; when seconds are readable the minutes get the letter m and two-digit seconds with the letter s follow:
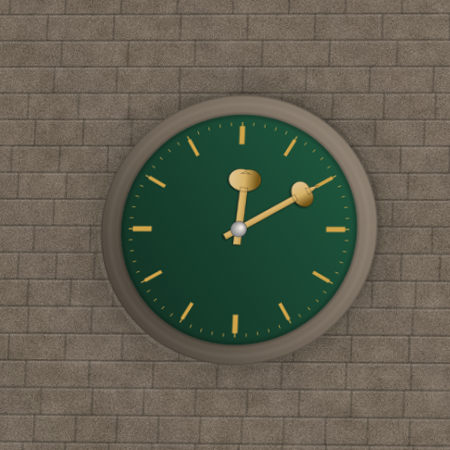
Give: 12h10
